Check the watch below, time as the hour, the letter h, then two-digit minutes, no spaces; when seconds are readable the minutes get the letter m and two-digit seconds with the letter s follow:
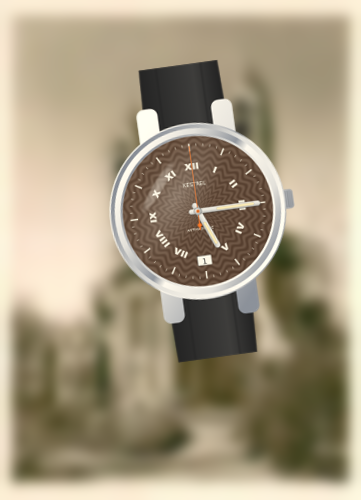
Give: 5h15m00s
